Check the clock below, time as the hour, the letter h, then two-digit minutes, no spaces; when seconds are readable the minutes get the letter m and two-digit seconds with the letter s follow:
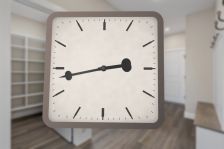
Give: 2h43
